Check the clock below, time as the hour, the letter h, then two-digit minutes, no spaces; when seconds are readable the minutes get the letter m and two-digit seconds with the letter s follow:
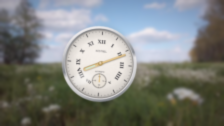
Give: 8h11
